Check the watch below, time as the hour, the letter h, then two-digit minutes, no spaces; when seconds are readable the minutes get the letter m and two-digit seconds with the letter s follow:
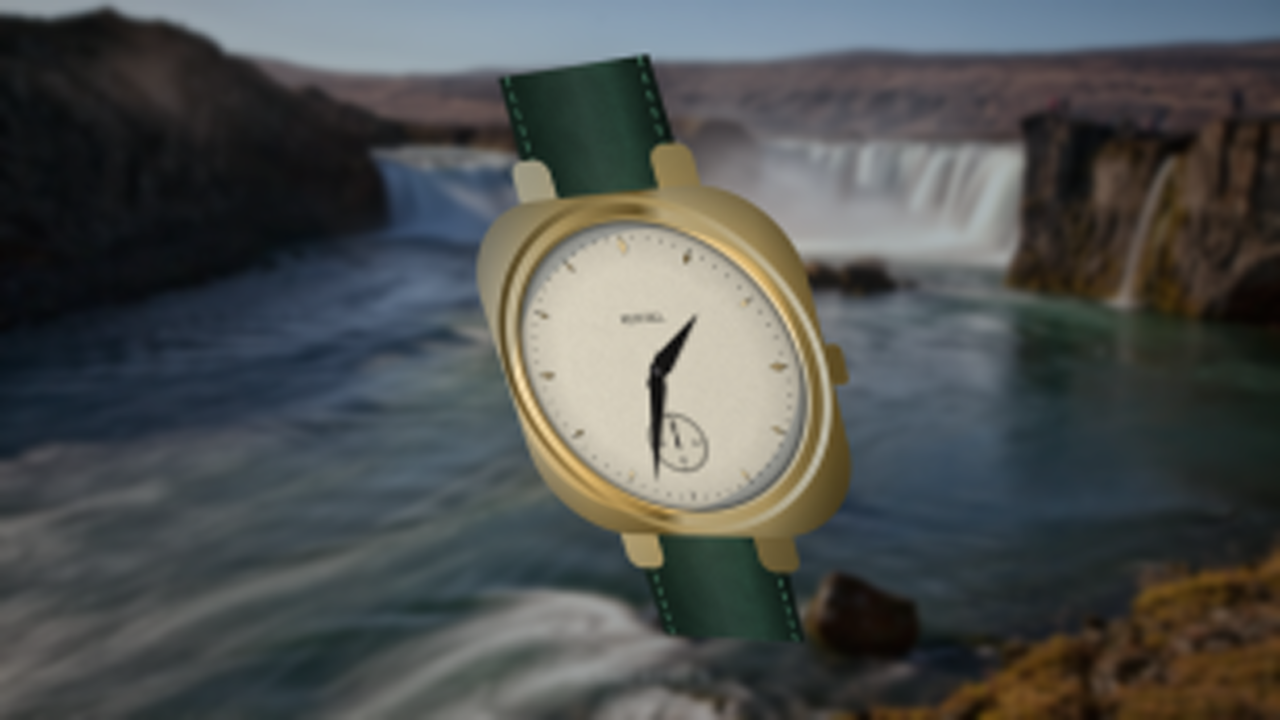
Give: 1h33
